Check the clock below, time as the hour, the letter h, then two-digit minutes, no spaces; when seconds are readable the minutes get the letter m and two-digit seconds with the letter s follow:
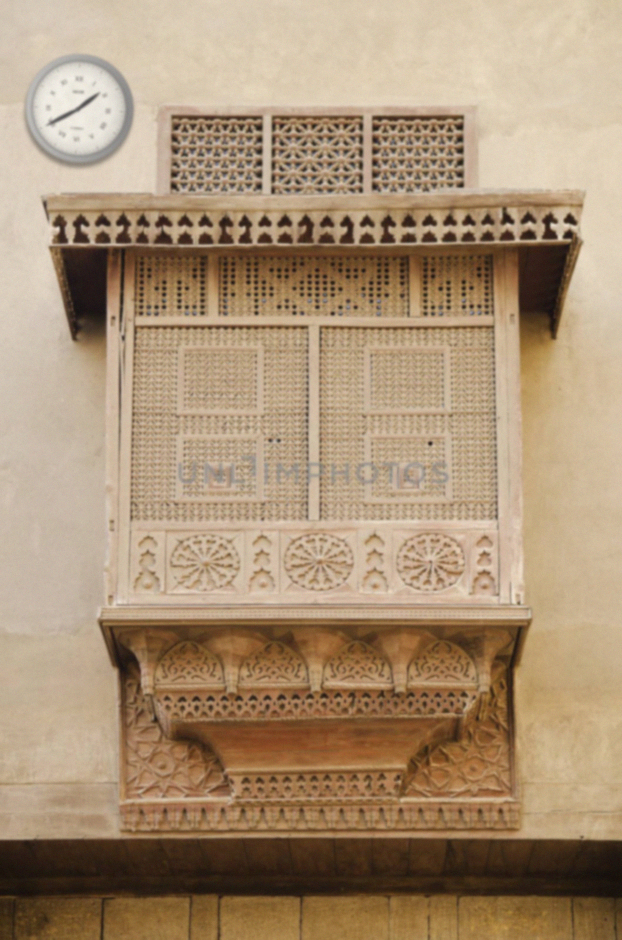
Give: 1h40
